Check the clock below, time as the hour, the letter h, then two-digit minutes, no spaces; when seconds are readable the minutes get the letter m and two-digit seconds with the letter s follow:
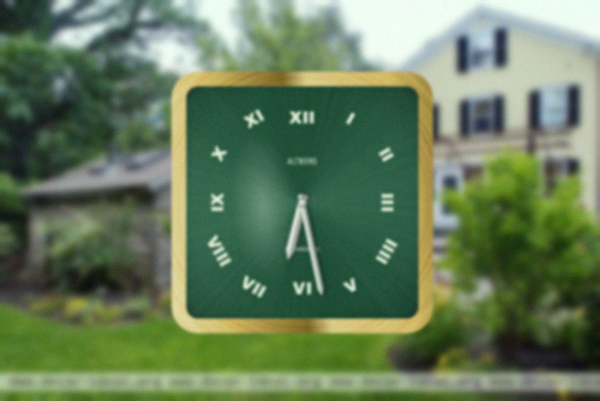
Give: 6h28
